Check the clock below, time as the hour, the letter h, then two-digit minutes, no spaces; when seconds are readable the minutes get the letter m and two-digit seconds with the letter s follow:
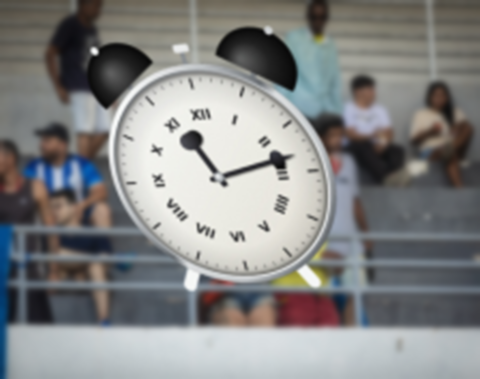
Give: 11h13
